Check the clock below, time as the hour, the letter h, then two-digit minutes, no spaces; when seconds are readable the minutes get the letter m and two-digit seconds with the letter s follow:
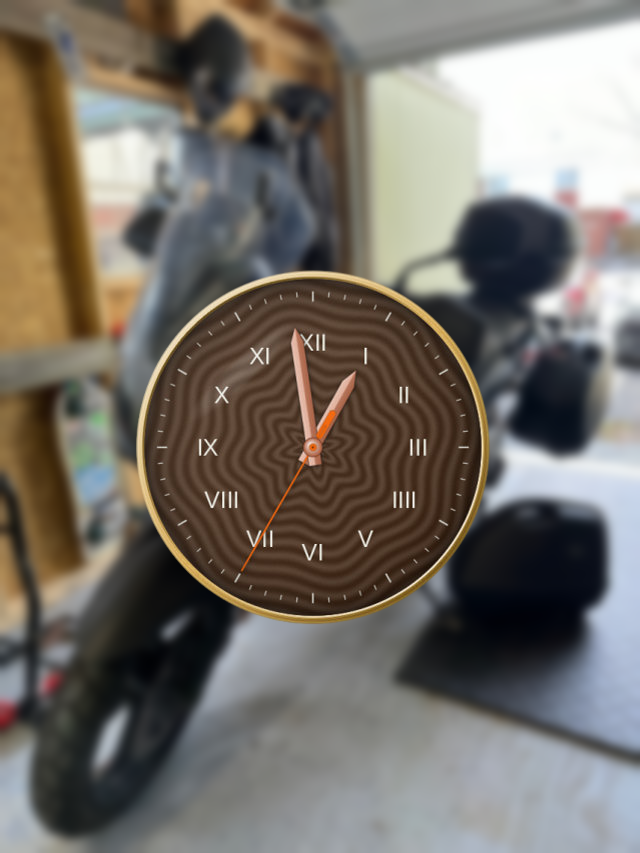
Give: 12h58m35s
